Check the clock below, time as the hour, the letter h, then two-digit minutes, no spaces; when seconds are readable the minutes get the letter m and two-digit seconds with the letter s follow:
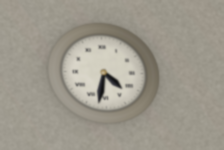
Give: 4h32
